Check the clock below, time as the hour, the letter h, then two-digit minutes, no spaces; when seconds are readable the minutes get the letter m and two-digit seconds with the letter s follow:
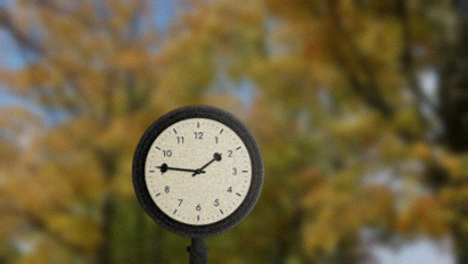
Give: 1h46
